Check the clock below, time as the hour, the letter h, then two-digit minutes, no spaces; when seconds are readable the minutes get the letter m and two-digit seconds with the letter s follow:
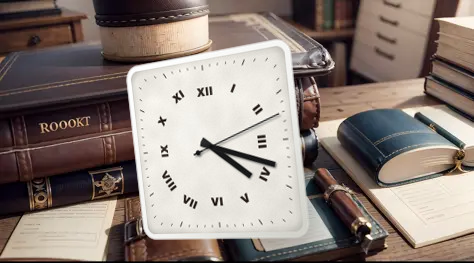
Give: 4h18m12s
